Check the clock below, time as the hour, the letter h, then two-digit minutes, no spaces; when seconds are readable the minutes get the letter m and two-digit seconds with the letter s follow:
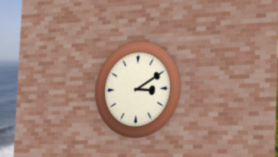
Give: 3h10
